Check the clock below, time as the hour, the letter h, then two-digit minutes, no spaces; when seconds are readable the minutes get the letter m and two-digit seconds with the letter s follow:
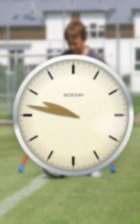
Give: 9h47
